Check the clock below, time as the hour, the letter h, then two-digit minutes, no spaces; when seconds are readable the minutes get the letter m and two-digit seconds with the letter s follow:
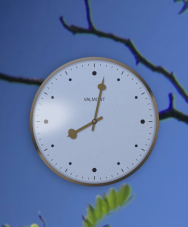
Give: 8h02
